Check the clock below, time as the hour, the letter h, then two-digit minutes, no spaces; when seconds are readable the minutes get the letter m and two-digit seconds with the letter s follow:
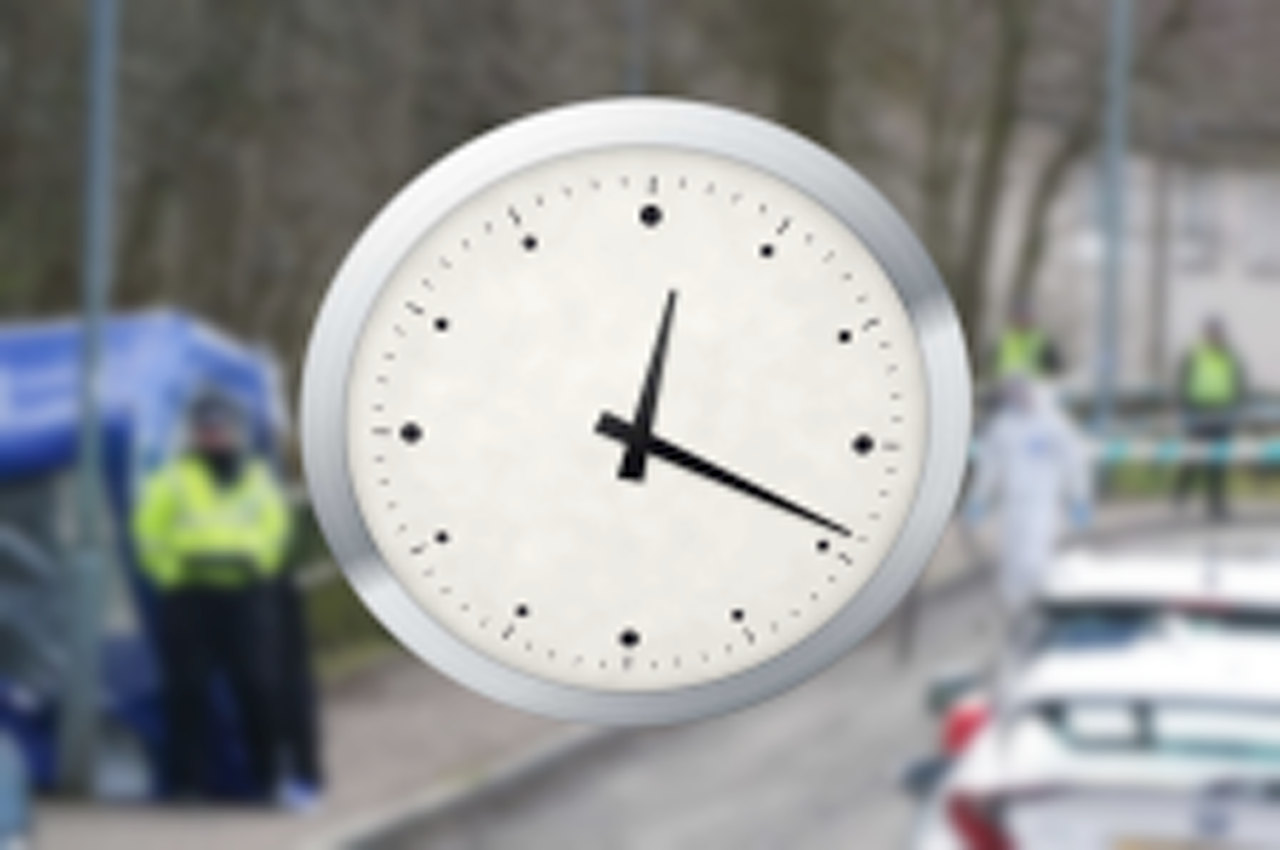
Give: 12h19
